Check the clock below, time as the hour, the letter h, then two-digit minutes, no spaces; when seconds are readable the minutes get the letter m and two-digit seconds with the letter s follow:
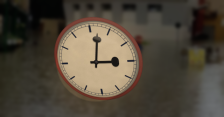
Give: 3h02
